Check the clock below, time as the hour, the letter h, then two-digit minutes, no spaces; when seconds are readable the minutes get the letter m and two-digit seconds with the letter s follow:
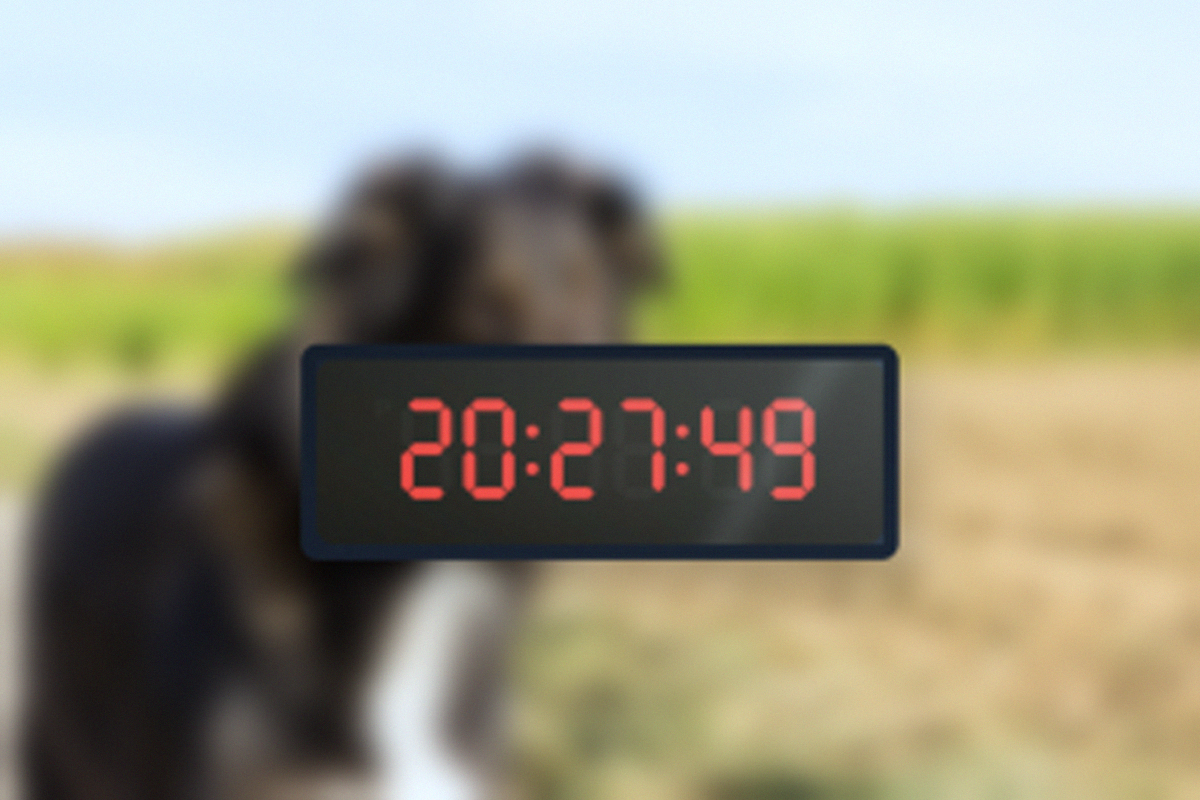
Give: 20h27m49s
